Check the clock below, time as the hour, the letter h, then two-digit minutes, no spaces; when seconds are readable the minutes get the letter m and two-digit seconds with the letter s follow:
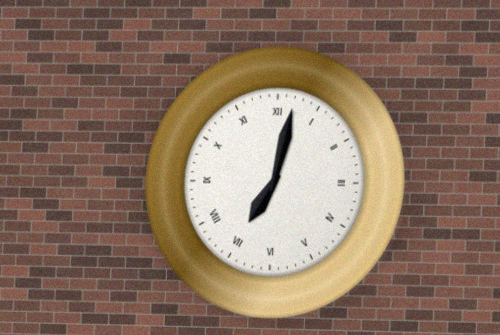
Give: 7h02
